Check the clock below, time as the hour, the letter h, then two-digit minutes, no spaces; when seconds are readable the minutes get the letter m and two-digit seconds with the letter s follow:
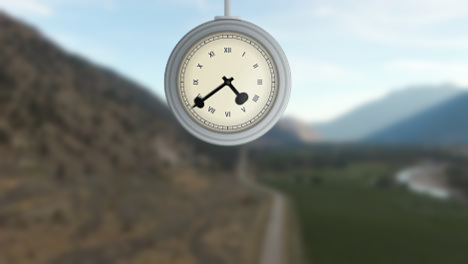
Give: 4h39
